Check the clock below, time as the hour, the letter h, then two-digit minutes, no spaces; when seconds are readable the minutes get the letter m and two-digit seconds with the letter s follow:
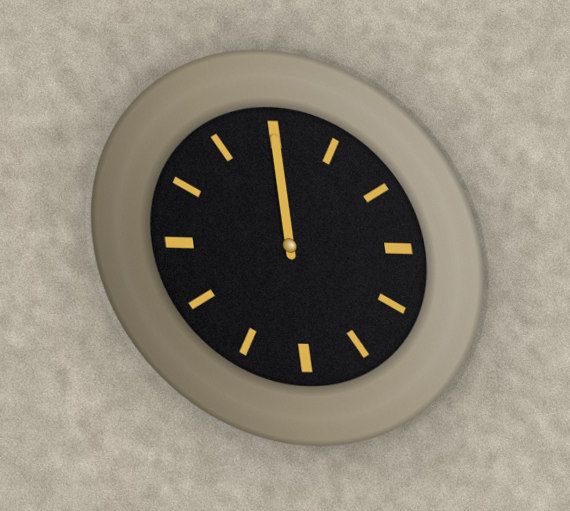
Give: 12h00
